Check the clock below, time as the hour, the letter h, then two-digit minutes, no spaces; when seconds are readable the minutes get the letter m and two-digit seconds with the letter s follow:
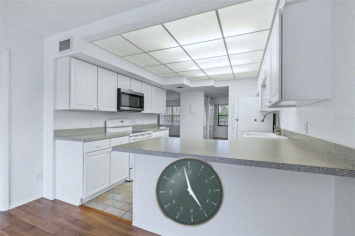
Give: 4h58
